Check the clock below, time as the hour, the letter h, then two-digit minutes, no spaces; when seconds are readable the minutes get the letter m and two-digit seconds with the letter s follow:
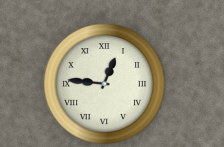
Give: 12h46
